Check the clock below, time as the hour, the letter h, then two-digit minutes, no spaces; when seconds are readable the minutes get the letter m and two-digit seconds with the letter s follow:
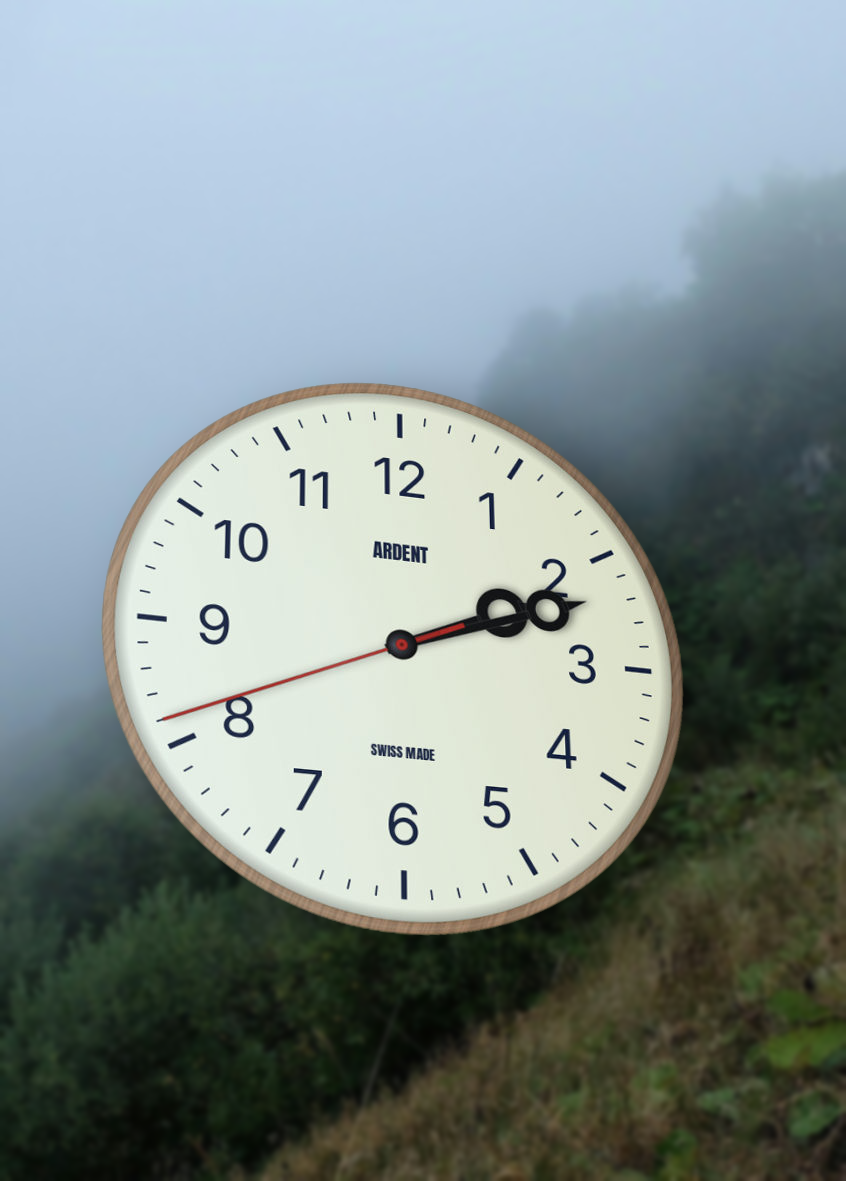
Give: 2h11m41s
